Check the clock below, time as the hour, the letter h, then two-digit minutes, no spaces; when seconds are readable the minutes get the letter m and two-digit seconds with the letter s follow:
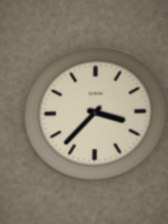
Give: 3h37
